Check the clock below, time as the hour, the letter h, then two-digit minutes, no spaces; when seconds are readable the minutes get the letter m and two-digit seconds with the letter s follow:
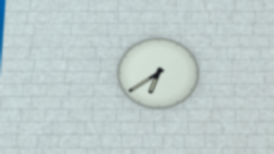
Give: 6h39
